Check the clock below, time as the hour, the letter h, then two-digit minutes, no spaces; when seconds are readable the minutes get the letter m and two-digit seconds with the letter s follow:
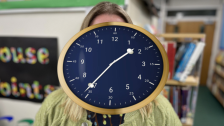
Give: 1h36
